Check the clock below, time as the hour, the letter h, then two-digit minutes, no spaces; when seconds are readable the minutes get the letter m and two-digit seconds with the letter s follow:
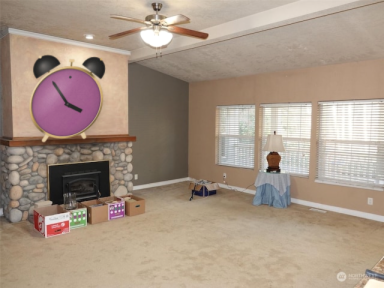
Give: 3h54
